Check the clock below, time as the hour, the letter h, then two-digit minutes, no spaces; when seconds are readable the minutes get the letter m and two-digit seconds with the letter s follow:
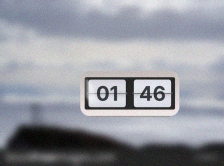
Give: 1h46
